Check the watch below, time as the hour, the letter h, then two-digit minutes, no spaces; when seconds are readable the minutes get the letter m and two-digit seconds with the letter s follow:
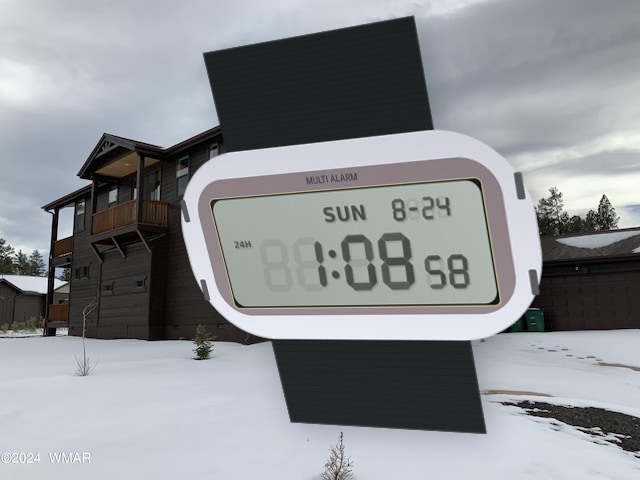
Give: 1h08m58s
